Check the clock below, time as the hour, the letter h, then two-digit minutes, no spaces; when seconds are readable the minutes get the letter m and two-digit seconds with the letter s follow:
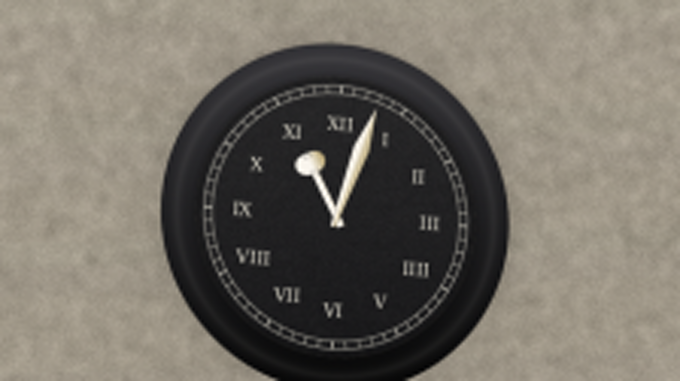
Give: 11h03
